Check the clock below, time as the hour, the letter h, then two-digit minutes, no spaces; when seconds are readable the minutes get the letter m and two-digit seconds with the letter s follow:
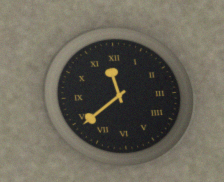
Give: 11h39
